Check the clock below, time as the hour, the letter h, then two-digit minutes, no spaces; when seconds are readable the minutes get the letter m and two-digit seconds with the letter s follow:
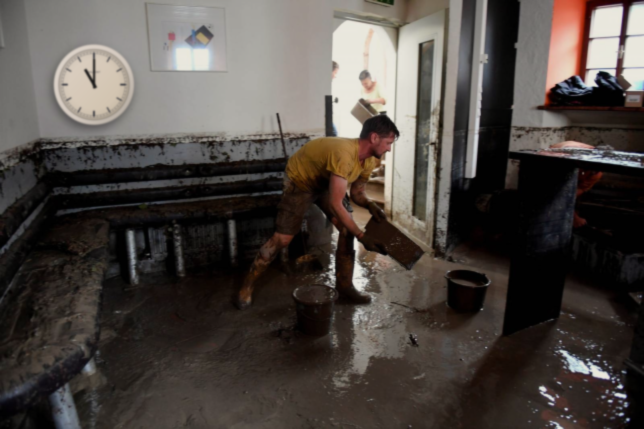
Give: 11h00
